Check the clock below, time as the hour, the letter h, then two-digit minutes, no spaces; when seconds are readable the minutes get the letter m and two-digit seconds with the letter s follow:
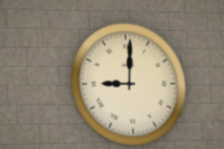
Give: 9h01
